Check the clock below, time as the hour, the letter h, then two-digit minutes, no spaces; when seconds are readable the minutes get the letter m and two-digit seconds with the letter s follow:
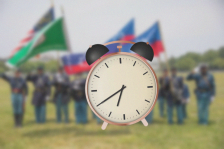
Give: 6h40
